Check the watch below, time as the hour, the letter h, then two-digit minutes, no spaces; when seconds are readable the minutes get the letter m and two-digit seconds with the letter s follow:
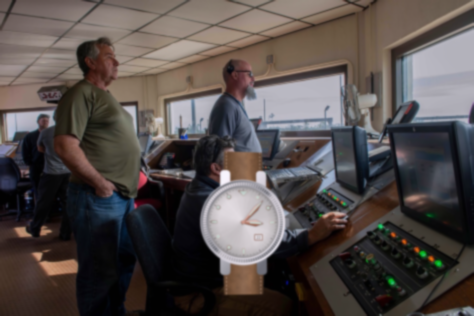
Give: 3h07
